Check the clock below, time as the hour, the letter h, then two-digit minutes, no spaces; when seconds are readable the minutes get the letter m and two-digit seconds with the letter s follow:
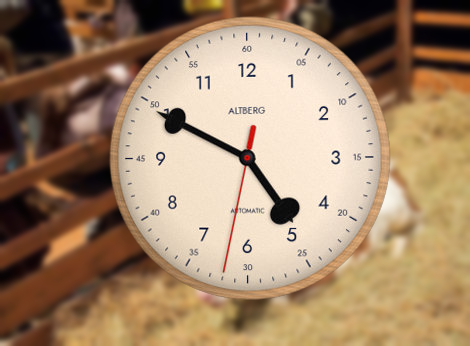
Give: 4h49m32s
